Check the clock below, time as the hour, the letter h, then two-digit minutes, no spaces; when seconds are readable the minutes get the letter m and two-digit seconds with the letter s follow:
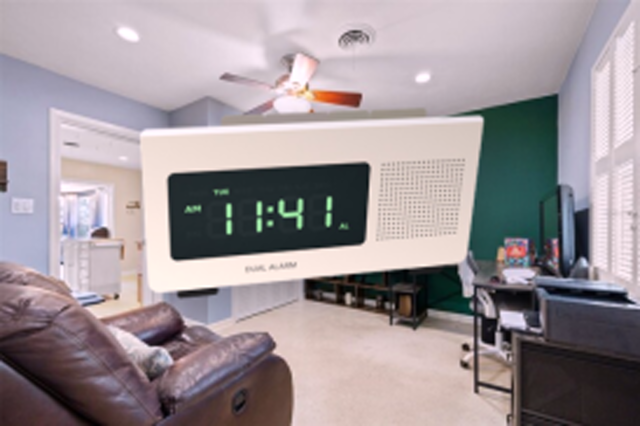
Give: 11h41
